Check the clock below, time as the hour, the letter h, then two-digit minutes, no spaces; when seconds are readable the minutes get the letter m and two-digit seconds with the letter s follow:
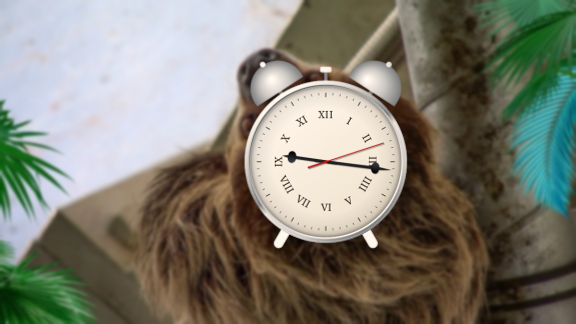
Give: 9h16m12s
